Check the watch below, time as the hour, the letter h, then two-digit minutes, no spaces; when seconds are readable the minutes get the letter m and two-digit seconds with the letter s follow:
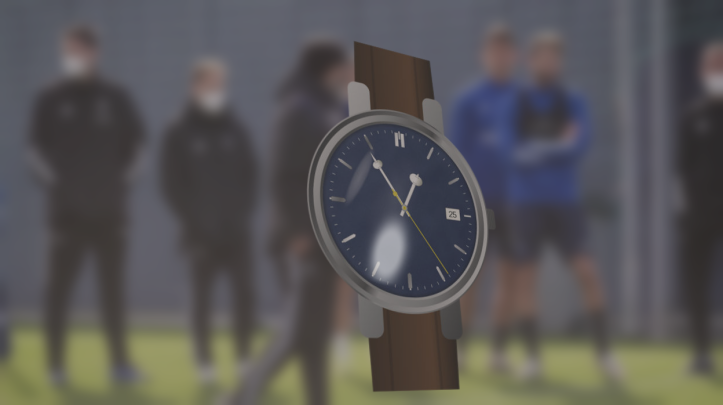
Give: 12h54m24s
